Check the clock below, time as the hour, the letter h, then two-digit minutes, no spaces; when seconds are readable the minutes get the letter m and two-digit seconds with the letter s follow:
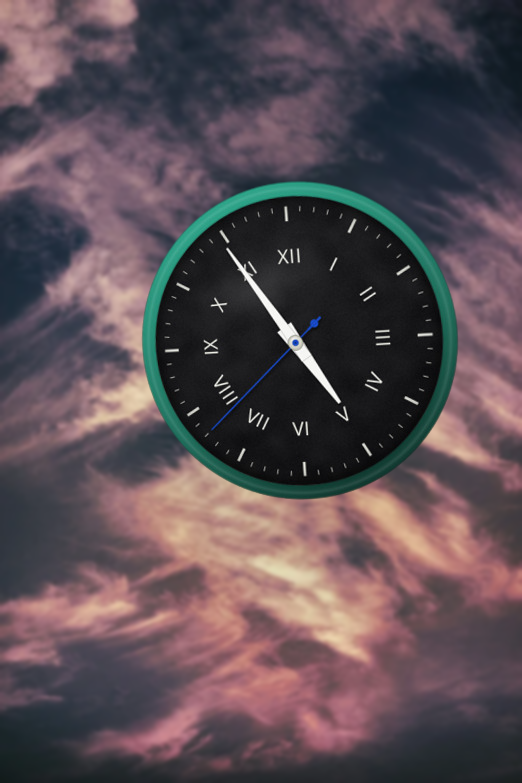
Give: 4h54m38s
